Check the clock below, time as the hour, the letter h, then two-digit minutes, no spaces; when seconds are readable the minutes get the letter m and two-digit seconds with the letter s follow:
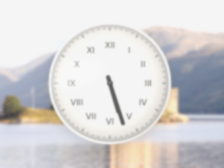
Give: 5h27
